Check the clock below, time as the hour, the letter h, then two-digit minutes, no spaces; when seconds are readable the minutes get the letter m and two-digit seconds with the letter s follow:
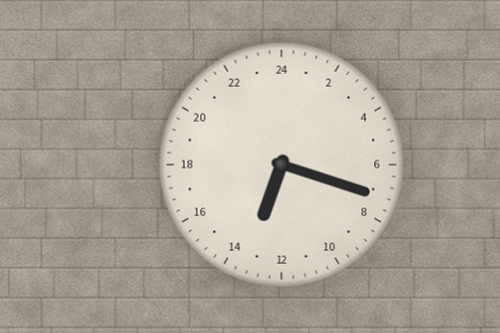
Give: 13h18
